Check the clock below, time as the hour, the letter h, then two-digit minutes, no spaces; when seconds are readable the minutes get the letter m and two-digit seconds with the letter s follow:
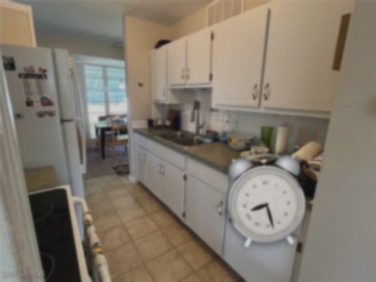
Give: 8h28
